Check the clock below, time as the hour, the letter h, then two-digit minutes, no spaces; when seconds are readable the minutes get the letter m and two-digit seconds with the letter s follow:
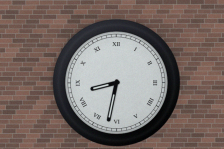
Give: 8h32
